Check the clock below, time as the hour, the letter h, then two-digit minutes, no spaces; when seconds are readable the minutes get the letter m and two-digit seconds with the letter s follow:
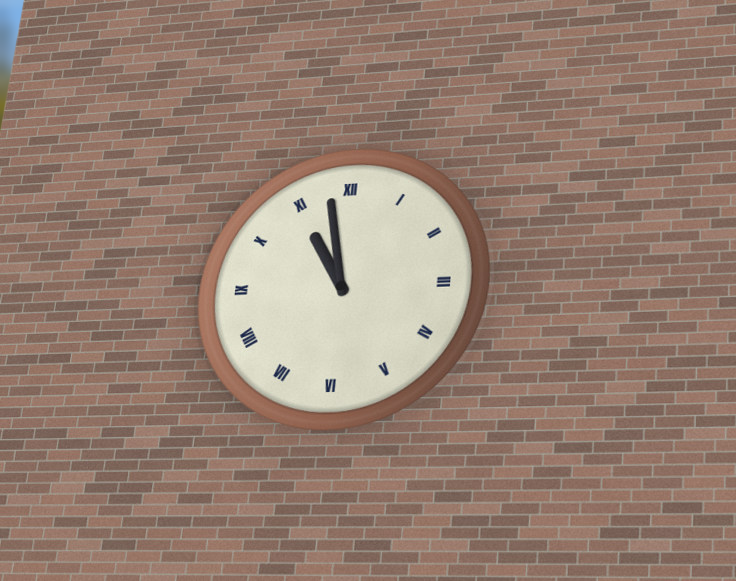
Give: 10h58
